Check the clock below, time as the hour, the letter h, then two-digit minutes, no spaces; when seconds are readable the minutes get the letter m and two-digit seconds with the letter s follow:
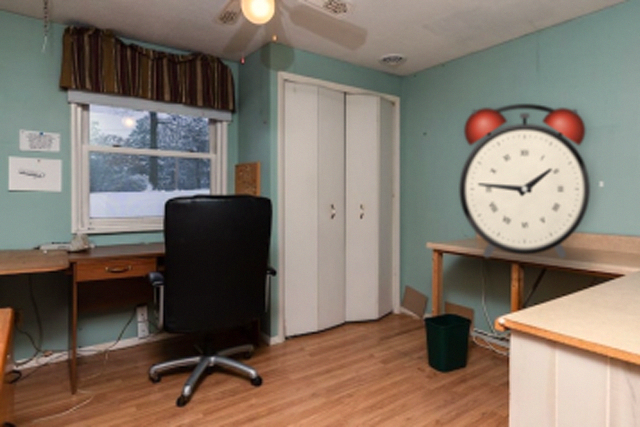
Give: 1h46
